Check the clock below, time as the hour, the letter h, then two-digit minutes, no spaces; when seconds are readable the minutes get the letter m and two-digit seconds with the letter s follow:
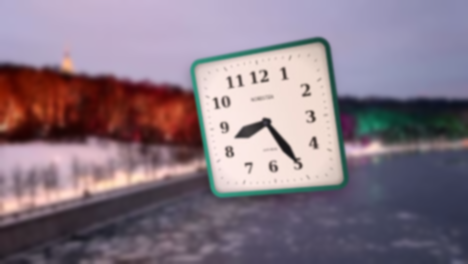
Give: 8h25
